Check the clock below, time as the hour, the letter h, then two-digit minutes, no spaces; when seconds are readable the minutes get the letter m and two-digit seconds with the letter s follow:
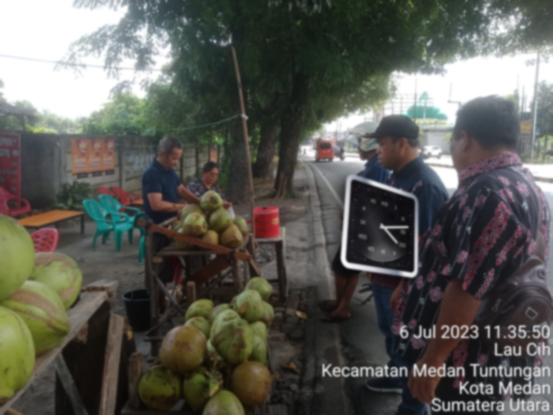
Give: 4h13
